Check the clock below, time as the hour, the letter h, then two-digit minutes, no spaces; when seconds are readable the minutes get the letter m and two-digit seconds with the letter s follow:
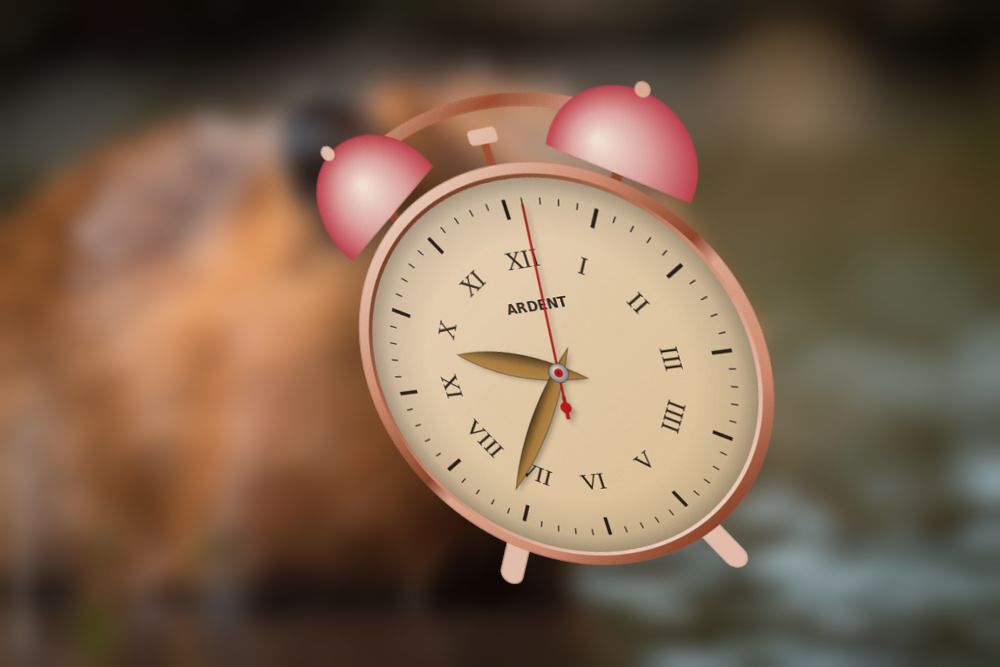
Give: 9h36m01s
